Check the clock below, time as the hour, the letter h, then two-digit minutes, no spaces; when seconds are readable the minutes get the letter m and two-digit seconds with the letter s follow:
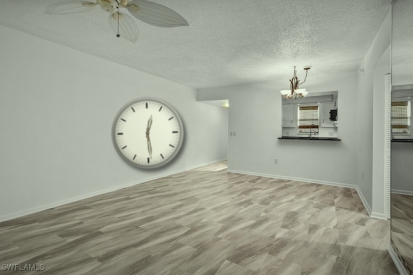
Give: 12h29
